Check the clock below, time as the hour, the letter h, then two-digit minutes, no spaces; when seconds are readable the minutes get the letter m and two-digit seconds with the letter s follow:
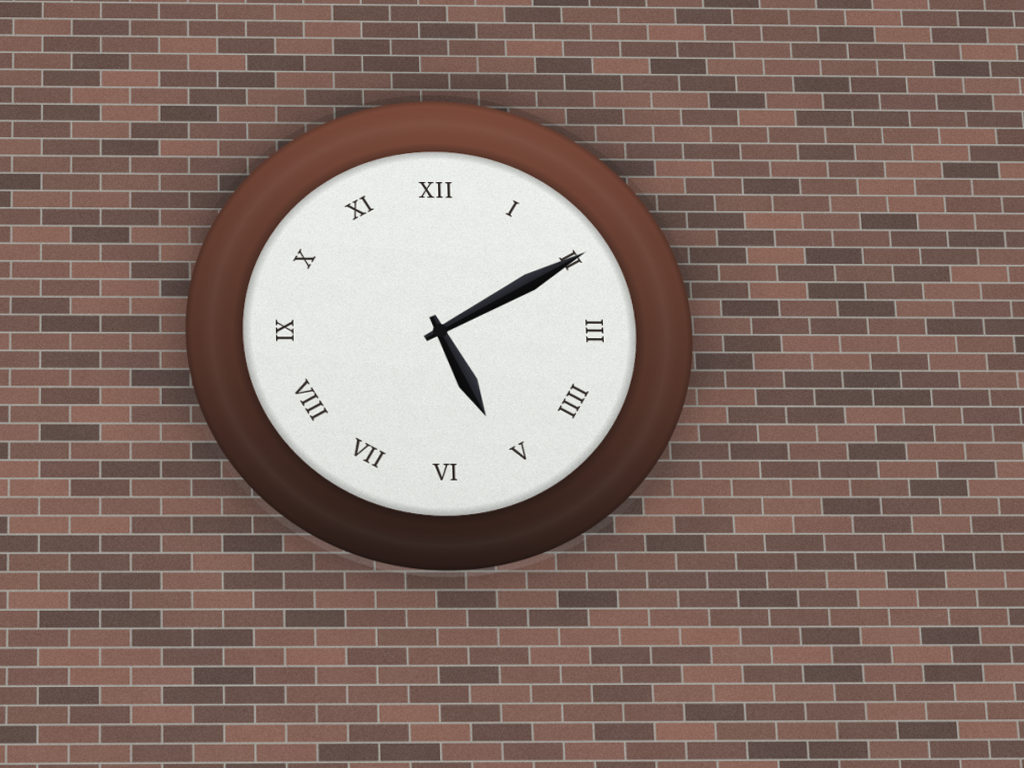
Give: 5h10
